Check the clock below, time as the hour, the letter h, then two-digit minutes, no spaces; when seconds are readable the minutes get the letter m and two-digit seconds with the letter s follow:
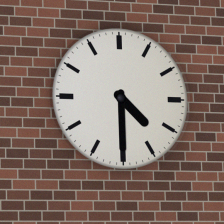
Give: 4h30
